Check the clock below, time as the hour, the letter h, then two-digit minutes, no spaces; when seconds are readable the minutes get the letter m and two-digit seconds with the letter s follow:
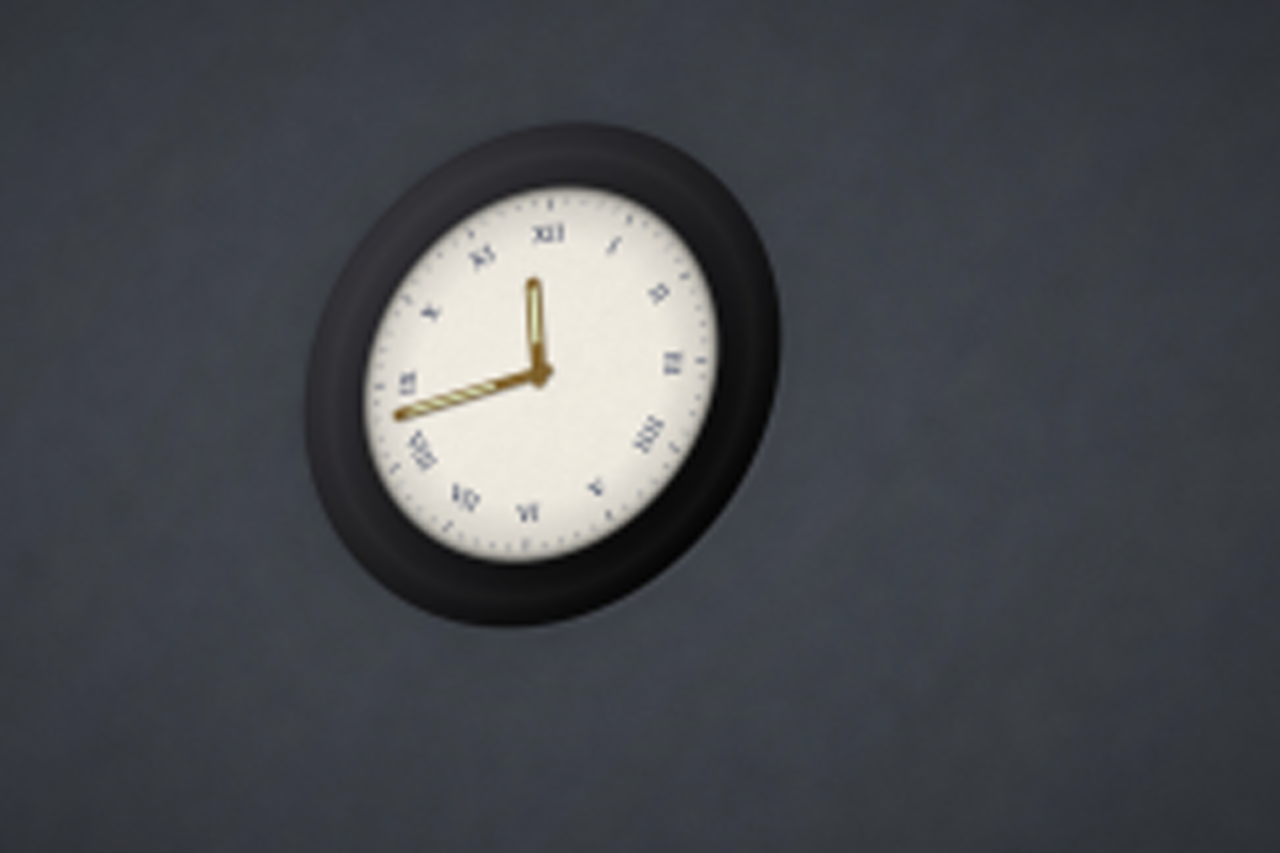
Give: 11h43
